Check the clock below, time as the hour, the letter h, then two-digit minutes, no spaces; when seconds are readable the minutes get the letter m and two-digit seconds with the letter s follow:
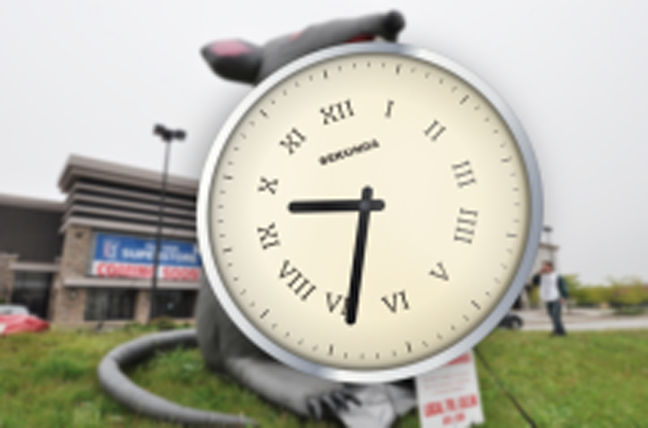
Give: 9h34
